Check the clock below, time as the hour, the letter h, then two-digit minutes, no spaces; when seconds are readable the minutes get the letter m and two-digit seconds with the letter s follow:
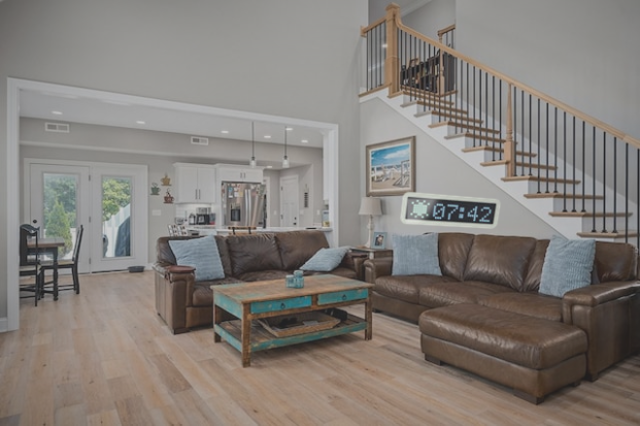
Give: 7h42
